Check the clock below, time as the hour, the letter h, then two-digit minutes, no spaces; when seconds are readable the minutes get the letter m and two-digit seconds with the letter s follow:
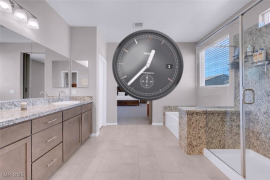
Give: 12h37
